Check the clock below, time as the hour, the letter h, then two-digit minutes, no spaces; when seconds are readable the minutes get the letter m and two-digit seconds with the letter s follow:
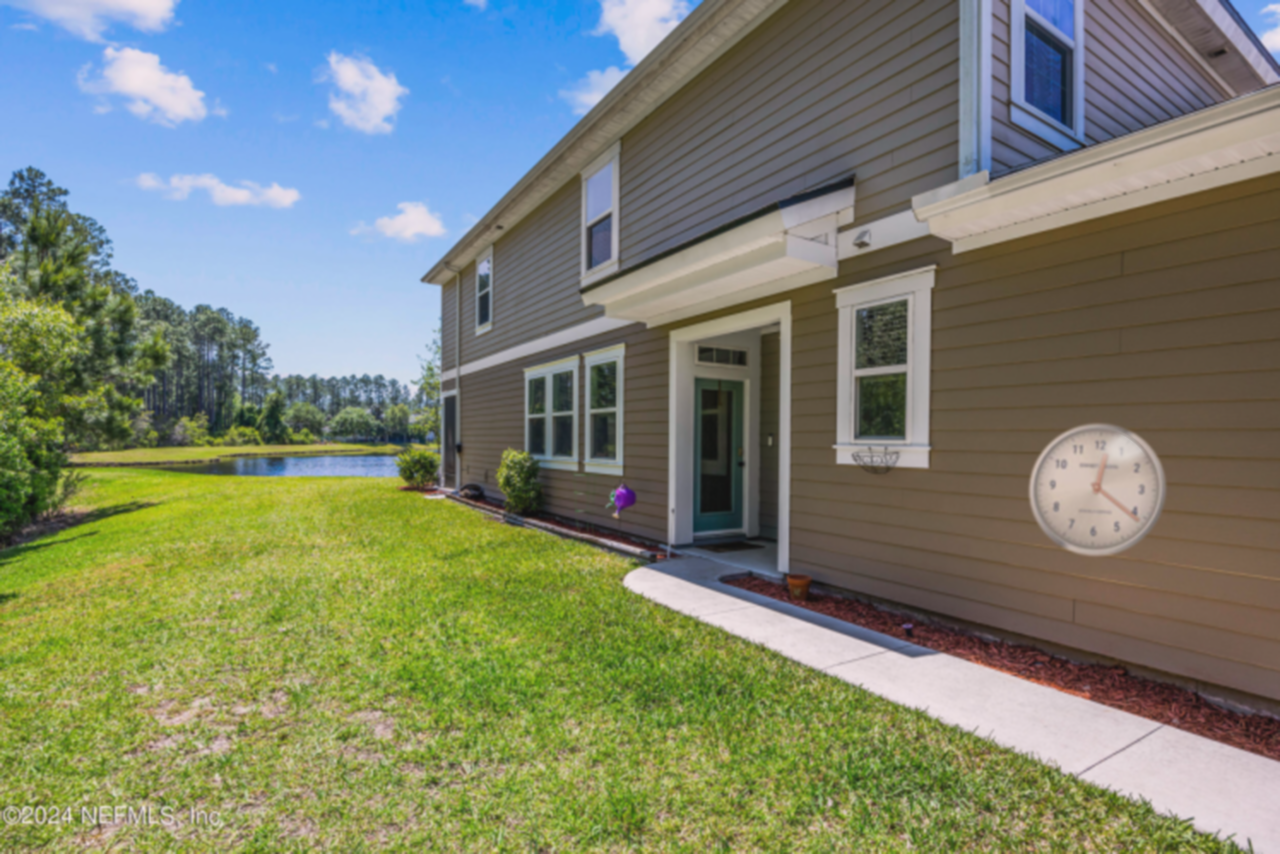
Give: 12h21
